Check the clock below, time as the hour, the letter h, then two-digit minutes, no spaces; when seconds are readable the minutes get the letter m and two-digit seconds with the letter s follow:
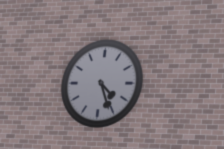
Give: 4h26
